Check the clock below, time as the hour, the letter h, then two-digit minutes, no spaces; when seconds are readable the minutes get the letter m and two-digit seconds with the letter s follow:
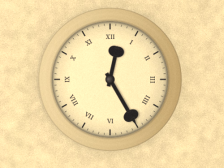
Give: 12h25
